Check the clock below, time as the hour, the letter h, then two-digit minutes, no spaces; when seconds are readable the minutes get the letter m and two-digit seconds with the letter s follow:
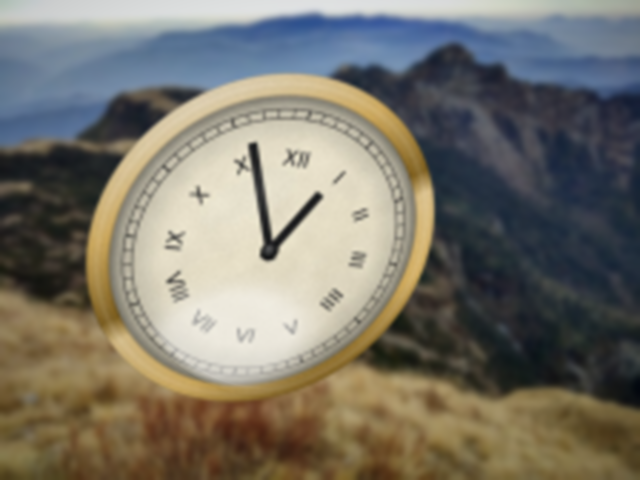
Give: 12h56
